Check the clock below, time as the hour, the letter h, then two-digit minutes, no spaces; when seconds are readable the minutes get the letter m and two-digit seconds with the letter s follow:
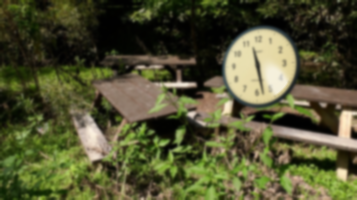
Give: 11h28
